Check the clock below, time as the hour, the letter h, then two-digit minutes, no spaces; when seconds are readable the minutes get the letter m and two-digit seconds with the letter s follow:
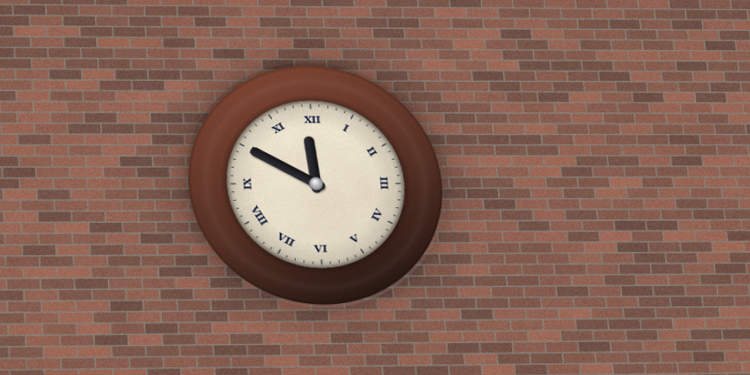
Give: 11h50
